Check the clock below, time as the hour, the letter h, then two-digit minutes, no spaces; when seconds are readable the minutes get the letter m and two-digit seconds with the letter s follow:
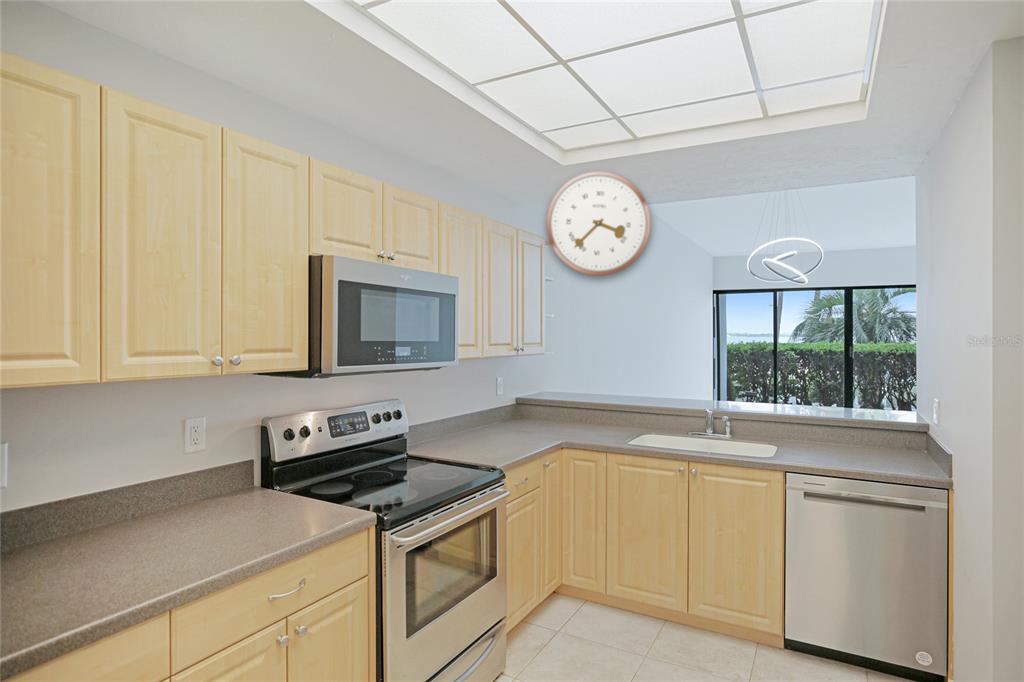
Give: 3h37
